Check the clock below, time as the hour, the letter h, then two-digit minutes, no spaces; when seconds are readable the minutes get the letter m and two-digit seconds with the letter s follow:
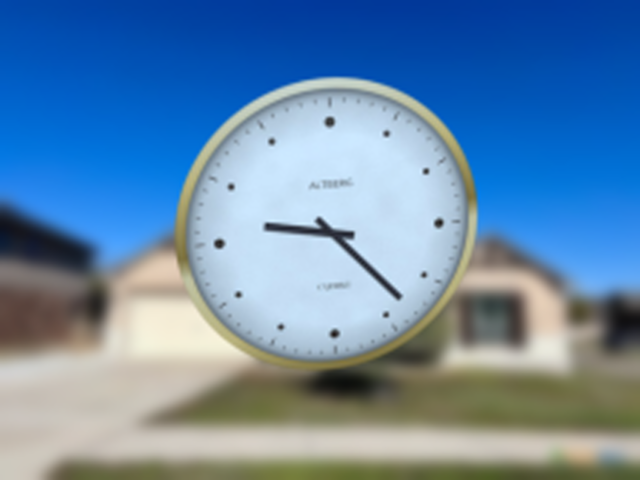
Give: 9h23
